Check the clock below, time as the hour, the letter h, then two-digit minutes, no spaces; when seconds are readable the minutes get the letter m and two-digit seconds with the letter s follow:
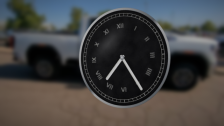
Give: 7h25
